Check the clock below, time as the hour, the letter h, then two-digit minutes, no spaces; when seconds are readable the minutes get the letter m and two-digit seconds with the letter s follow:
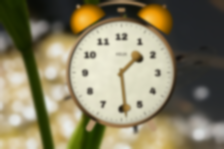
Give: 1h29
